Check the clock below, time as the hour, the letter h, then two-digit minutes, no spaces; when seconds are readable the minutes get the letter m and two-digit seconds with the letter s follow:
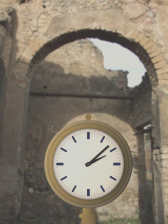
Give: 2h08
